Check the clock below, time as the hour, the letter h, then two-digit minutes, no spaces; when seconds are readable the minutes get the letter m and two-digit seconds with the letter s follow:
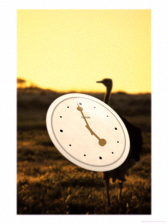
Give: 4h59
